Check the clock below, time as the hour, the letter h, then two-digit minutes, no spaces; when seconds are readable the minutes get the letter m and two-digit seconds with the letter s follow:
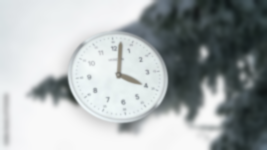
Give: 4h02
